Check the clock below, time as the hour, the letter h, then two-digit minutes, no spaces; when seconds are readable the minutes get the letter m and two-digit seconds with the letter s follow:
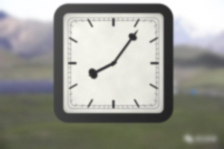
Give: 8h06
